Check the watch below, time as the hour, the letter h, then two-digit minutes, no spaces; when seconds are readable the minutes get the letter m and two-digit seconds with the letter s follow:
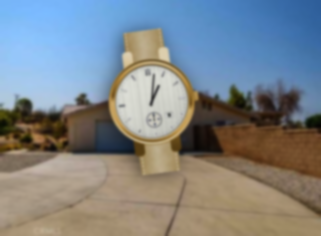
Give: 1h02
